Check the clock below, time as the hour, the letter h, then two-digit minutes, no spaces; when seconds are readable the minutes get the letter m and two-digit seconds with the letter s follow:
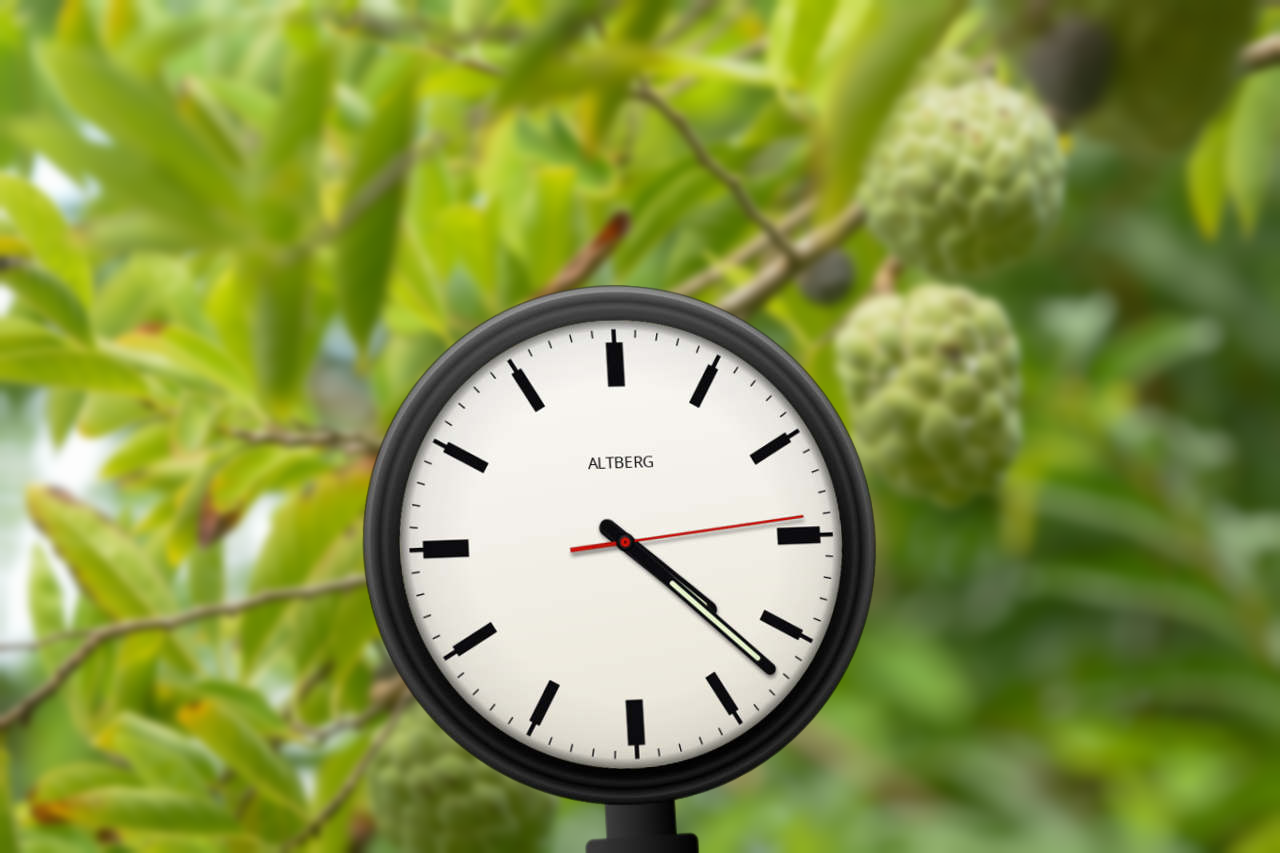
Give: 4h22m14s
